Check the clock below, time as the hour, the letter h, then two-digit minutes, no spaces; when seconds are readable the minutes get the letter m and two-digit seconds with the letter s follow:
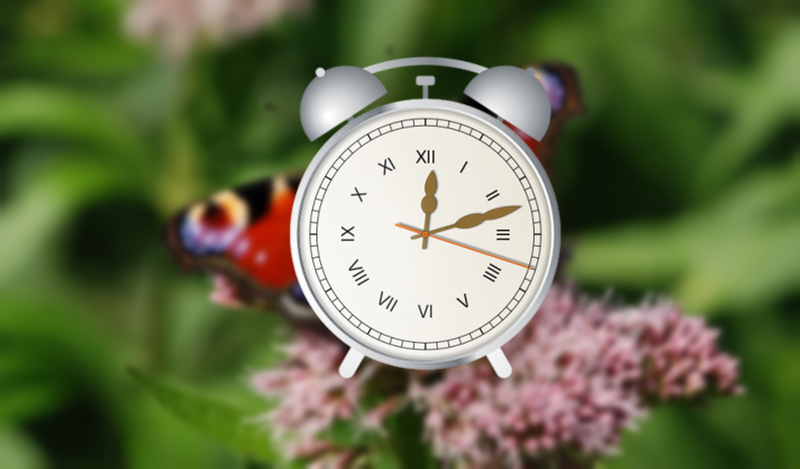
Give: 12h12m18s
